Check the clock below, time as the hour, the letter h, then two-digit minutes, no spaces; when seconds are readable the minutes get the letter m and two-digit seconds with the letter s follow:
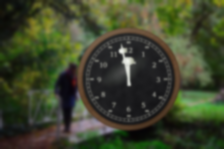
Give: 11h58
